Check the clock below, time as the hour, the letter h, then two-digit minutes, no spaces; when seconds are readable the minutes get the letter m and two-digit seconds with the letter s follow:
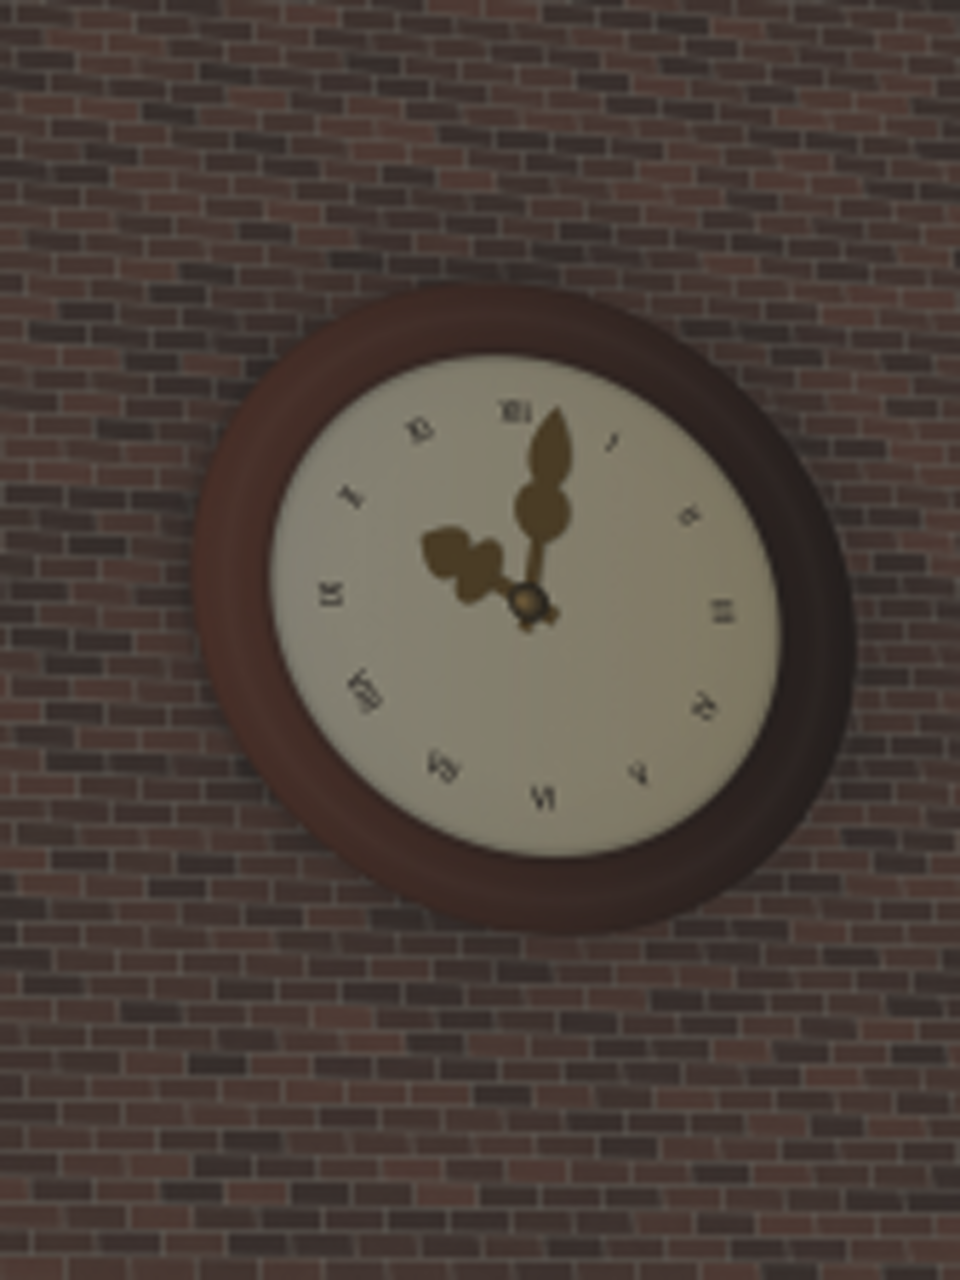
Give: 10h02
